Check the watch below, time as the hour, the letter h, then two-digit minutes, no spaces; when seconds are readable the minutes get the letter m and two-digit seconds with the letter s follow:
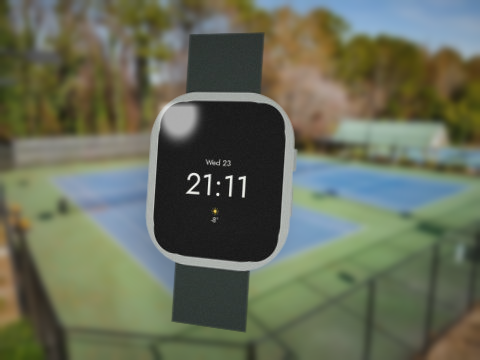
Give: 21h11
